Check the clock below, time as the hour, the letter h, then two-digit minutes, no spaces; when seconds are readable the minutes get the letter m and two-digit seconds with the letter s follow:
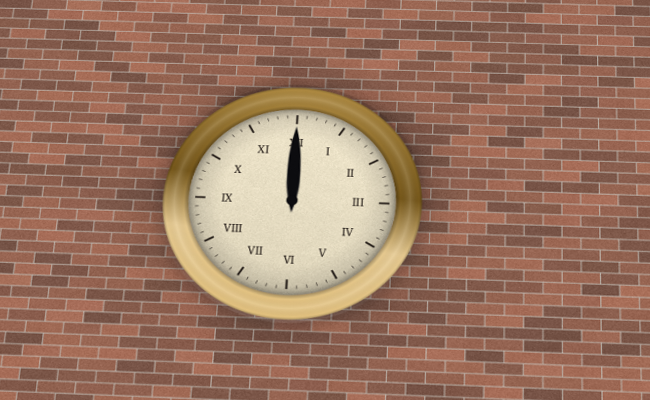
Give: 12h00
